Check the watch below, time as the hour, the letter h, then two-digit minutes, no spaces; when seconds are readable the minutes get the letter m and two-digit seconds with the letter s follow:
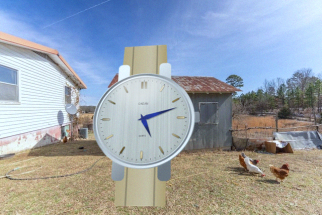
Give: 5h12
